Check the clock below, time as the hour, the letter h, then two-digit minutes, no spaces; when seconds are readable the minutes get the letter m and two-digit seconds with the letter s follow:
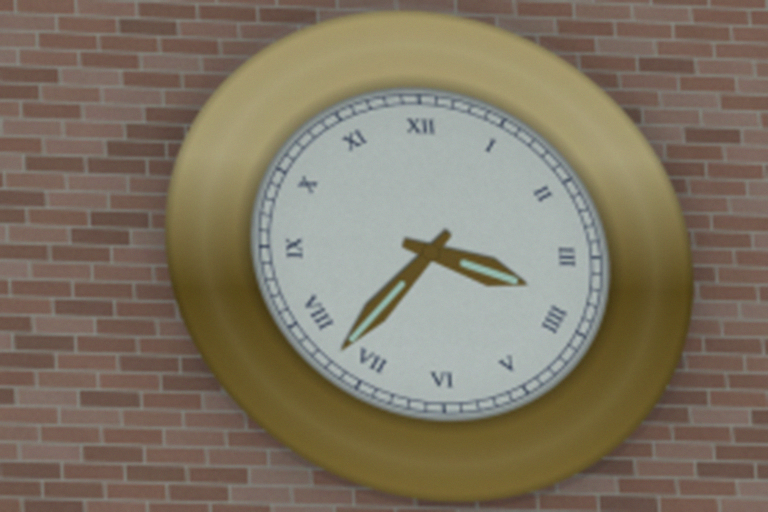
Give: 3h37
